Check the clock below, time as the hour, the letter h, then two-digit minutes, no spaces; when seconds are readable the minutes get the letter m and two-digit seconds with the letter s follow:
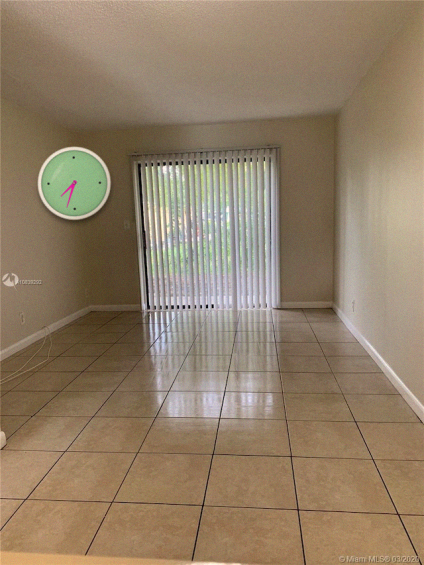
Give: 7h33
